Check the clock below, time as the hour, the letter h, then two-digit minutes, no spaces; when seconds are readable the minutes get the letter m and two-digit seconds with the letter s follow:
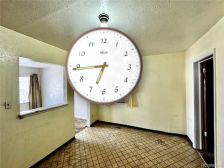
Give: 6h44
